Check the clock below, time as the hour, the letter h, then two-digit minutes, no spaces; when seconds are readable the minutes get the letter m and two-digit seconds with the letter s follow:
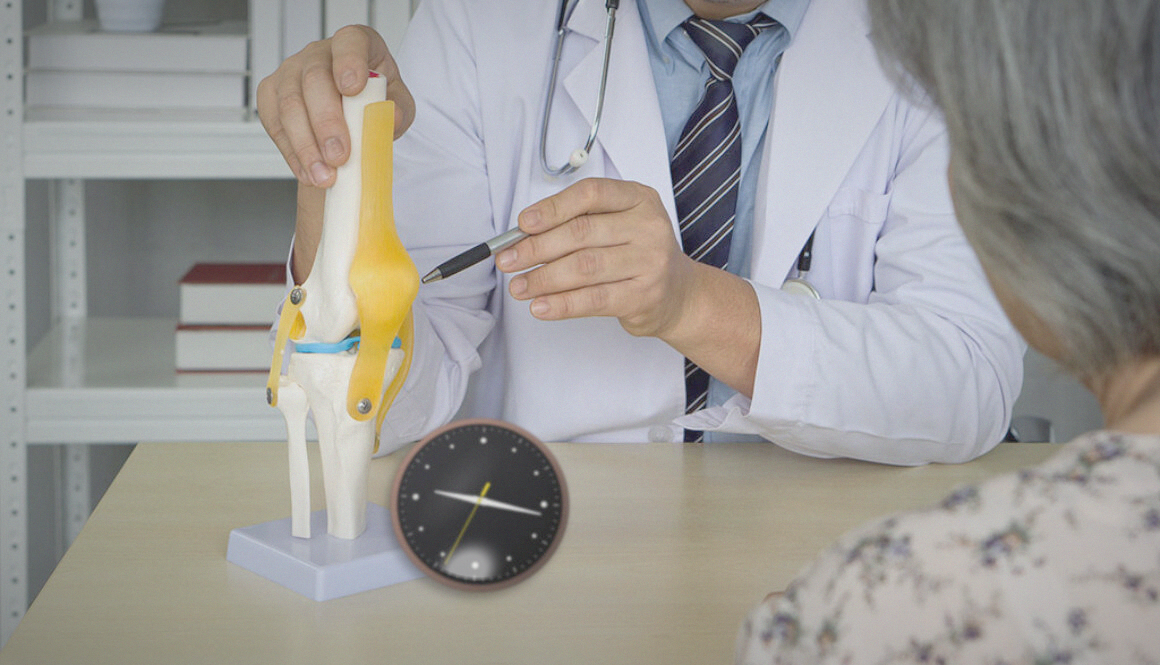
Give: 9h16m34s
